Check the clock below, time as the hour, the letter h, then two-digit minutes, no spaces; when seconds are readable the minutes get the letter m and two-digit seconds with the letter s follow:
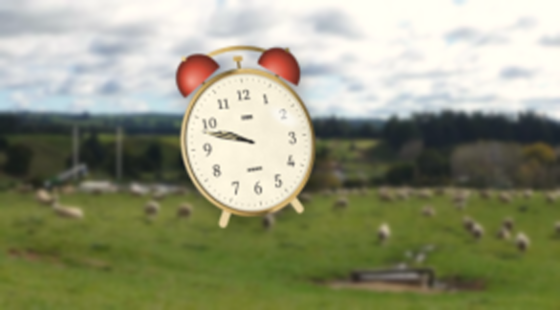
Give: 9h48
